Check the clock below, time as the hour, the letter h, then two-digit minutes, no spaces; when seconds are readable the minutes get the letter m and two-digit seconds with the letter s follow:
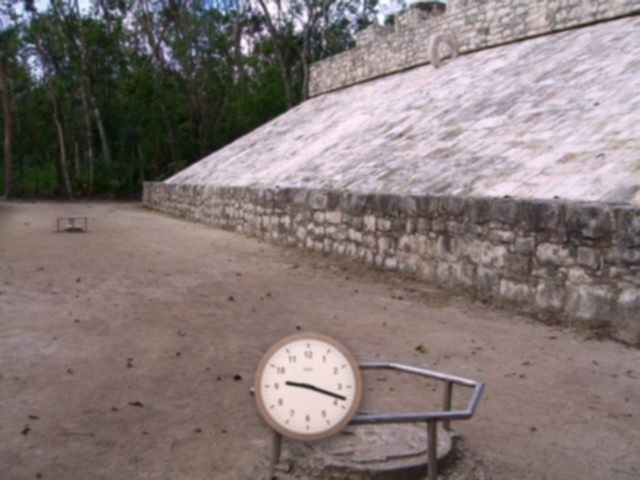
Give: 9h18
